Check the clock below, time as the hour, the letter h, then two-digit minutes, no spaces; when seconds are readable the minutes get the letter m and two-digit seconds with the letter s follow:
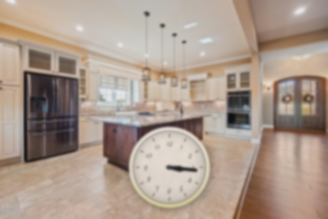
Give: 3h16
